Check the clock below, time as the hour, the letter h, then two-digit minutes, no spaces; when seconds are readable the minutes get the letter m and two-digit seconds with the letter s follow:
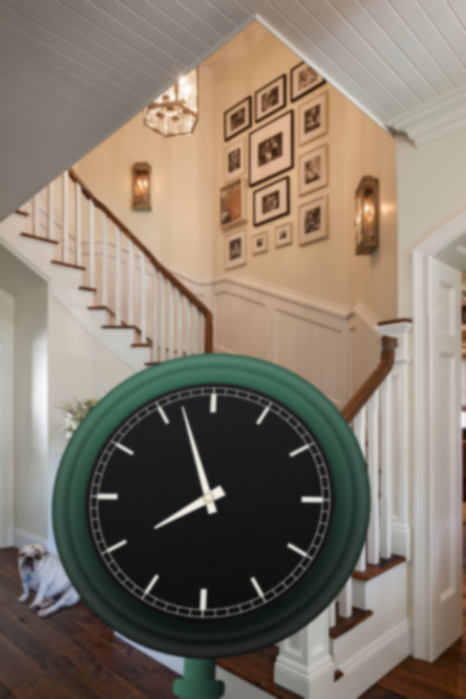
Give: 7h57
